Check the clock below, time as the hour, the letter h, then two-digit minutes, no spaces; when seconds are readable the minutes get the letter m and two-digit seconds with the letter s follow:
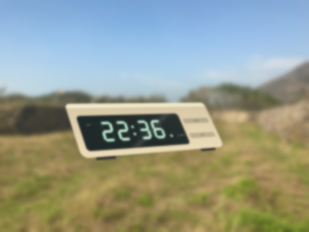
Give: 22h36
